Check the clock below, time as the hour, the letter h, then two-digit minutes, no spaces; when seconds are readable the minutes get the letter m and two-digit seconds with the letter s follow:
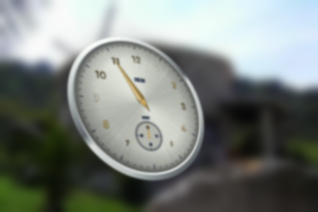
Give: 10h55
